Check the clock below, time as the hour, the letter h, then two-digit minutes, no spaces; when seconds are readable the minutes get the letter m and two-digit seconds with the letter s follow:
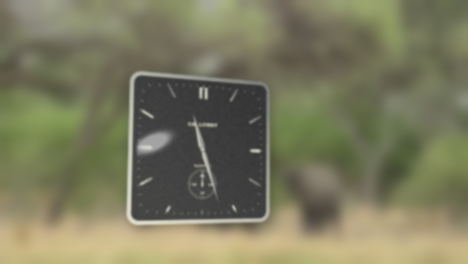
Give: 11h27
